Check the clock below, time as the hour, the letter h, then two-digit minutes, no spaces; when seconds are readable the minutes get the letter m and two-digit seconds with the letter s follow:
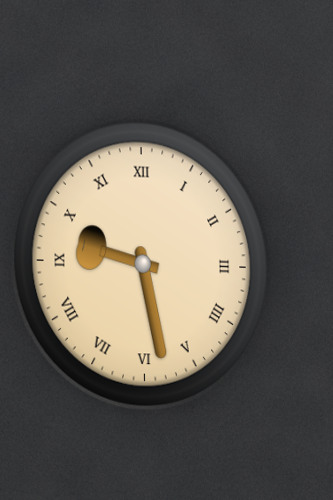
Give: 9h28
